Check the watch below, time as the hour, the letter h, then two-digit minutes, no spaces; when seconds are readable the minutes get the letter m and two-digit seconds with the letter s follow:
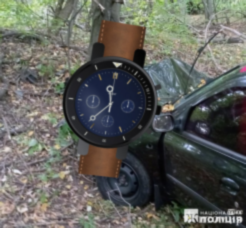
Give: 11h37
